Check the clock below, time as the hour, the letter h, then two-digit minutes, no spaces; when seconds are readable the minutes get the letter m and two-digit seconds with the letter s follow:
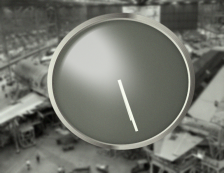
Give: 5h27
